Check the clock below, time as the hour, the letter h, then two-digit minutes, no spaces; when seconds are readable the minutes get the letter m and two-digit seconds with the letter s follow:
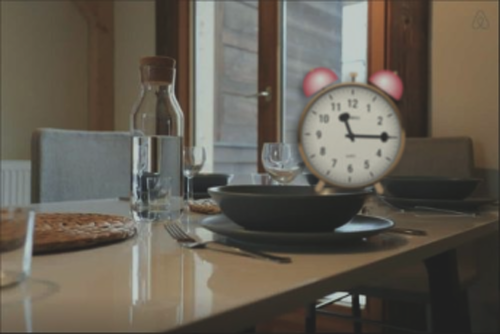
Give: 11h15
